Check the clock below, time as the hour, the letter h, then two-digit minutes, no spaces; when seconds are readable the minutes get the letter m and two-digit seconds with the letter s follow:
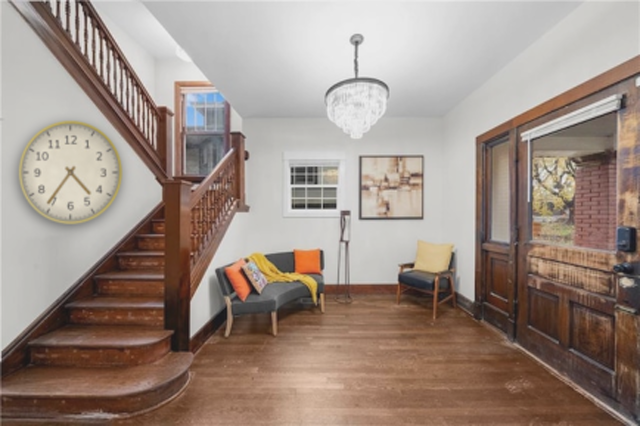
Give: 4h36
